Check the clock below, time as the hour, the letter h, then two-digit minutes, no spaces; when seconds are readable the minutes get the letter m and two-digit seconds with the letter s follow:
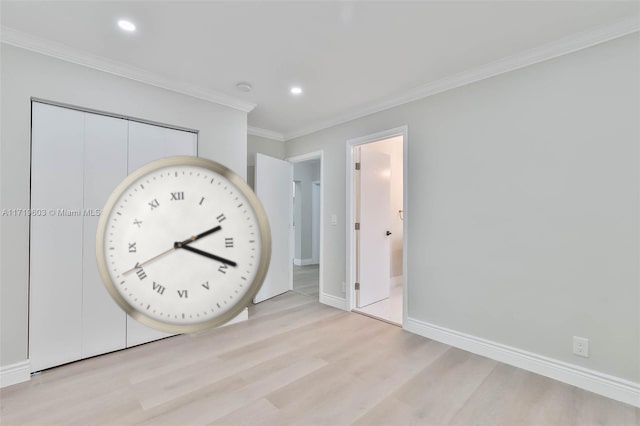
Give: 2h18m41s
